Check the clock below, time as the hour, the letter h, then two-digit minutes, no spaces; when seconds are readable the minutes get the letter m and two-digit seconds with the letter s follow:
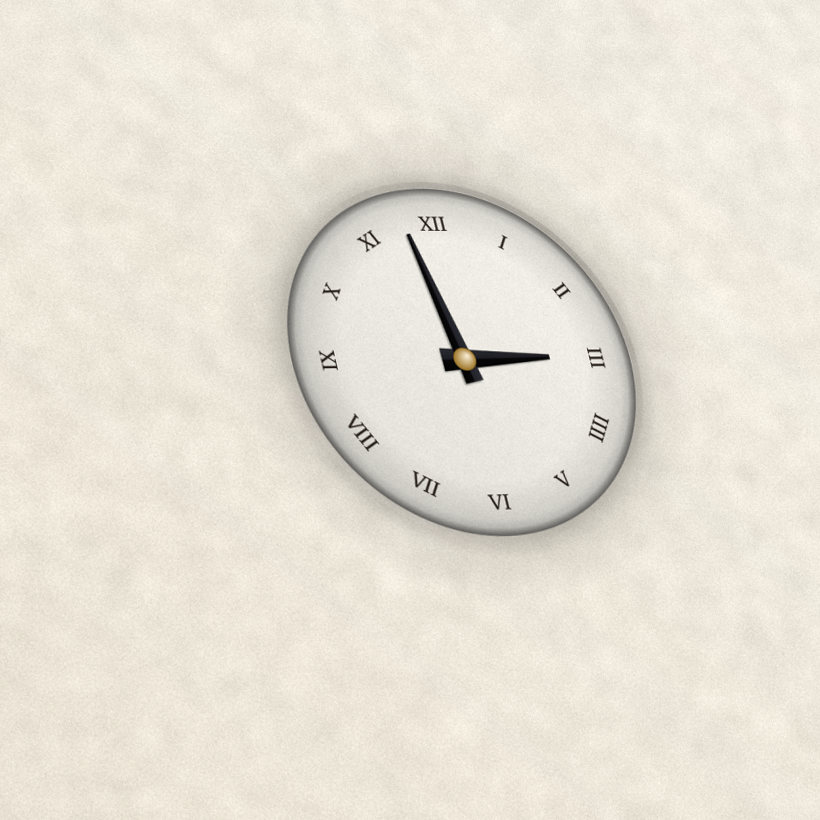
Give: 2h58
